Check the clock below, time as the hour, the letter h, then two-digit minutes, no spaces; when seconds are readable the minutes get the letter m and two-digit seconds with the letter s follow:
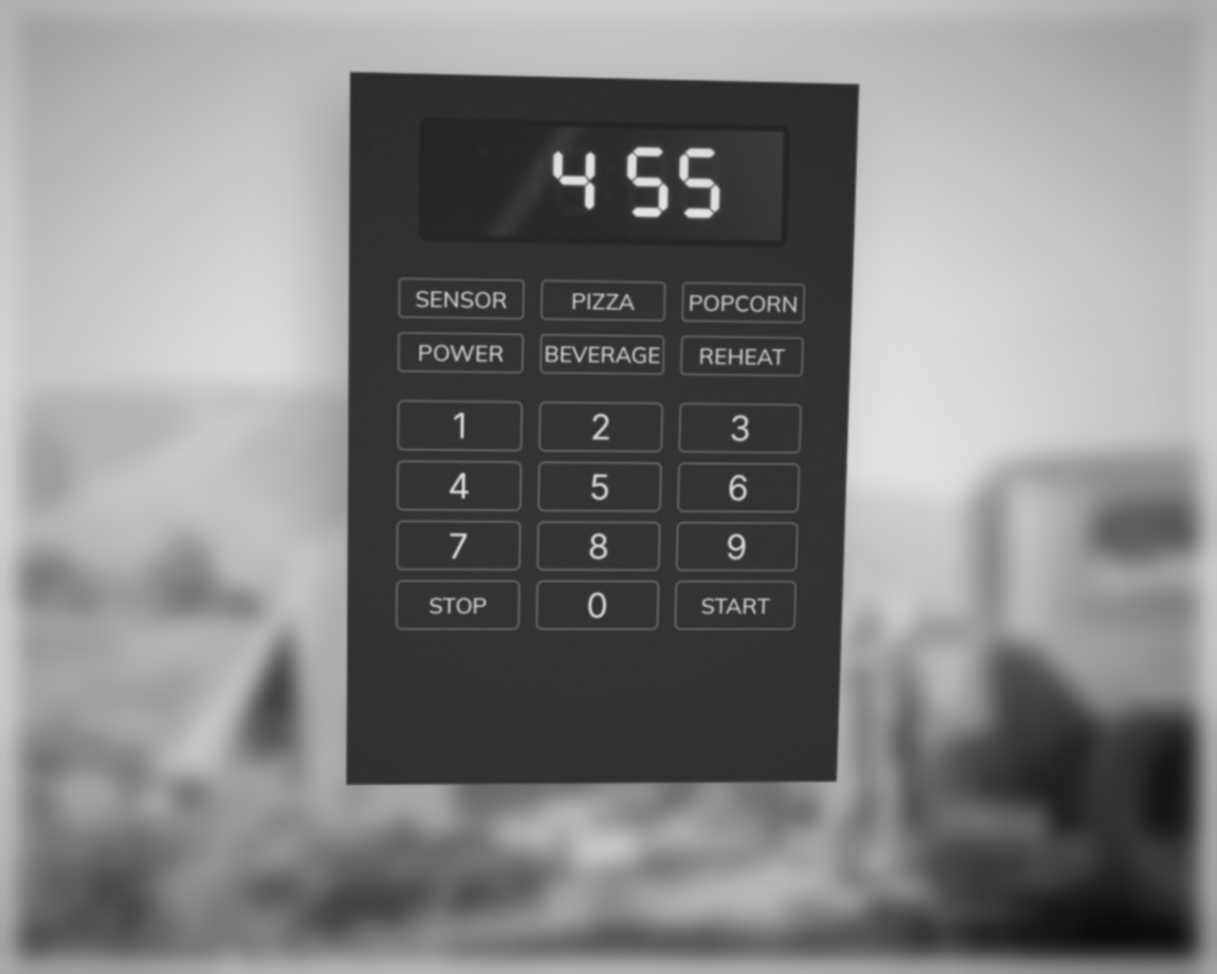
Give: 4h55
